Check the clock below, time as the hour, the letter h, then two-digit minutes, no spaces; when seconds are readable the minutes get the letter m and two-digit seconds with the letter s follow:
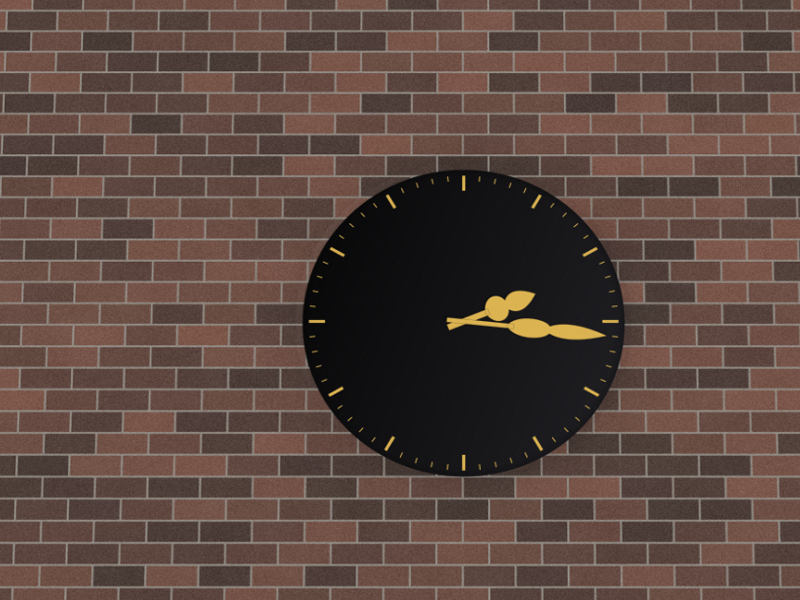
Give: 2h16
